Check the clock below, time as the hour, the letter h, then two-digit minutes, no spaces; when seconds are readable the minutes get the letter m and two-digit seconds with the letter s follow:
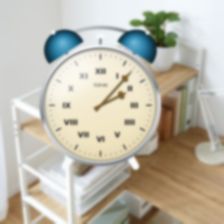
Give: 2h07
